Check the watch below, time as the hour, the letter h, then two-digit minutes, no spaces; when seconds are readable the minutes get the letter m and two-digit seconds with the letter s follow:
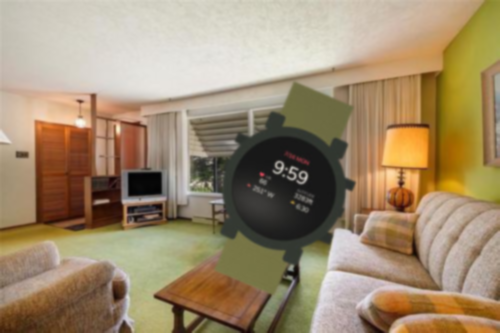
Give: 9h59
